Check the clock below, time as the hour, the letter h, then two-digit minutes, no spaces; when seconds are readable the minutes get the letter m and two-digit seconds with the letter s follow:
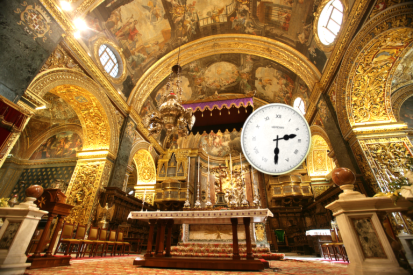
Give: 2h30
